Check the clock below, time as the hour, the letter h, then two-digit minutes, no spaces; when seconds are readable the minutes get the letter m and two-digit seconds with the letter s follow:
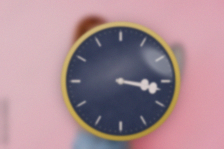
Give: 3h17
